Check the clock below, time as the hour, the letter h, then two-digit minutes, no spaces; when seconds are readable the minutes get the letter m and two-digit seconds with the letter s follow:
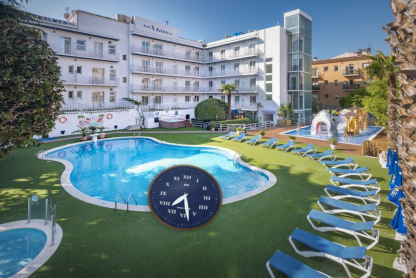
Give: 7h28
